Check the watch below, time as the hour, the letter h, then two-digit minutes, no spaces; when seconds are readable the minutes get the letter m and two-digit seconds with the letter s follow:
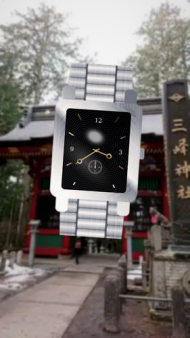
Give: 3h39
